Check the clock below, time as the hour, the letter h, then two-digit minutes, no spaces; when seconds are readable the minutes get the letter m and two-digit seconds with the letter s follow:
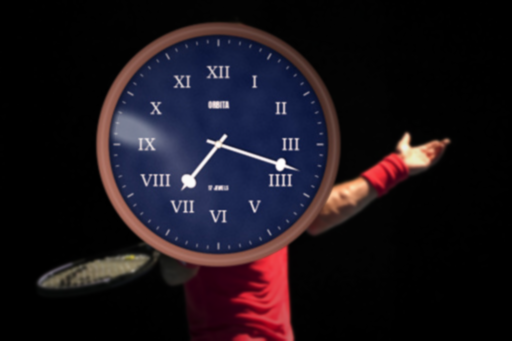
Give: 7h18
